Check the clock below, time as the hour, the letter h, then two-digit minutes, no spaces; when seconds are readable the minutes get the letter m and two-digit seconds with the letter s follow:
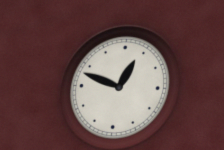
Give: 12h48
